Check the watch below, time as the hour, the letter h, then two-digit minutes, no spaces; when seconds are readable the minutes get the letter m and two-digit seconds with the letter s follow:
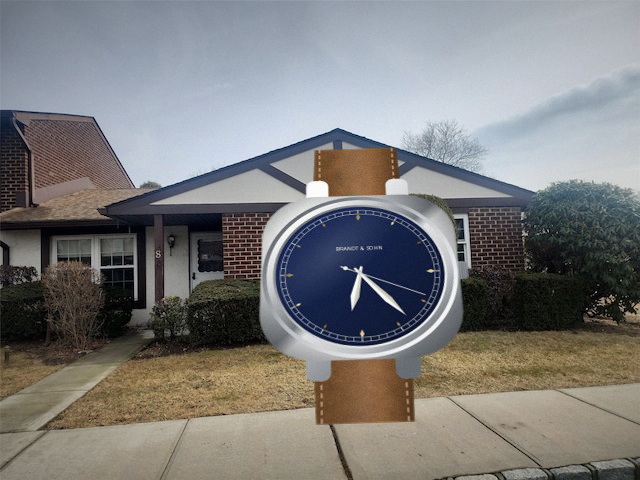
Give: 6h23m19s
